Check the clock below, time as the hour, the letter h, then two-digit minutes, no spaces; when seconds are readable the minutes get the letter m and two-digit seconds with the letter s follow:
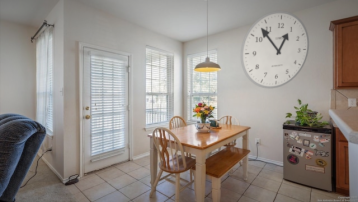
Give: 12h53
